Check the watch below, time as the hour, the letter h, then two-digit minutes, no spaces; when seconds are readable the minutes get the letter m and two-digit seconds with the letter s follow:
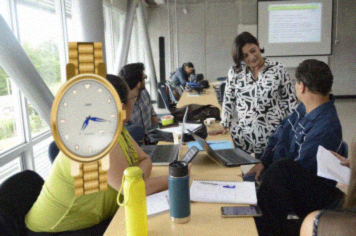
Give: 7h17
